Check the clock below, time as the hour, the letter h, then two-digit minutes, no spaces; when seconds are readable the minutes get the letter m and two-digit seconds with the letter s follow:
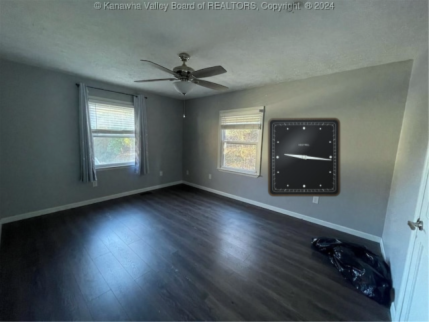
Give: 9h16
